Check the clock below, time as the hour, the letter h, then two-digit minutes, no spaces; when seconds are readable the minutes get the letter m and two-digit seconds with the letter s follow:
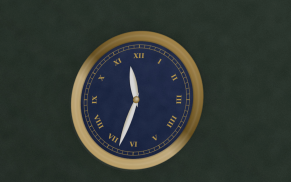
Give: 11h33
